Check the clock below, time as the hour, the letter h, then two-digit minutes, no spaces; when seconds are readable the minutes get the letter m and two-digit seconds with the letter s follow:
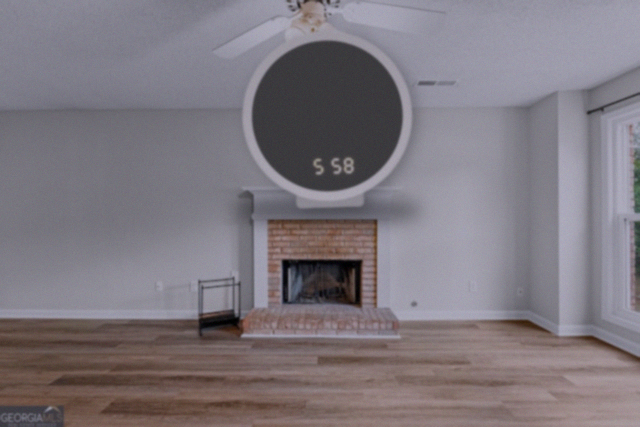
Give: 5h58
